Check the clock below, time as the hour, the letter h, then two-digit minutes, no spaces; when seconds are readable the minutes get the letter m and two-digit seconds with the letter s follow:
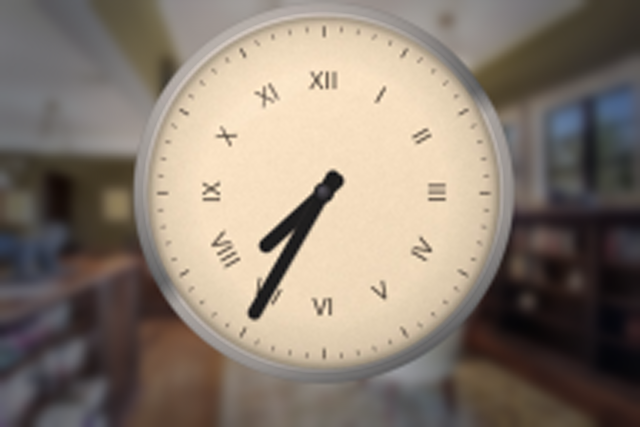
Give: 7h35
